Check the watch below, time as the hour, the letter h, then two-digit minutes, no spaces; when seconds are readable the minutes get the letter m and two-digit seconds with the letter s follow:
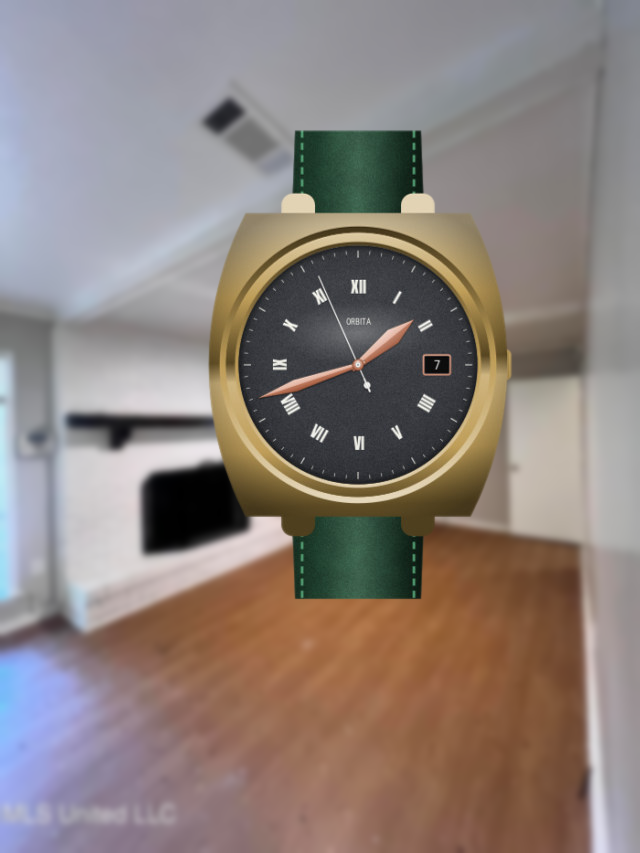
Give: 1h41m56s
